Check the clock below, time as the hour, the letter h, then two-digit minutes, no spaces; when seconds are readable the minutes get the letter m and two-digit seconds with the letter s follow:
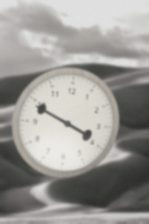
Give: 3h49
